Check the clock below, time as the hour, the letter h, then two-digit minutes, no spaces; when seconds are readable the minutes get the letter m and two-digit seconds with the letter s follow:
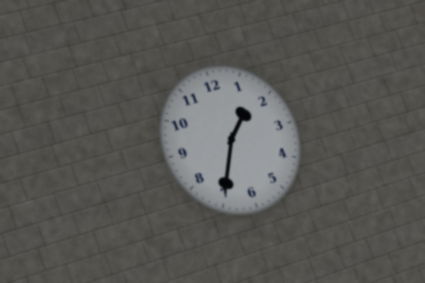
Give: 1h35
